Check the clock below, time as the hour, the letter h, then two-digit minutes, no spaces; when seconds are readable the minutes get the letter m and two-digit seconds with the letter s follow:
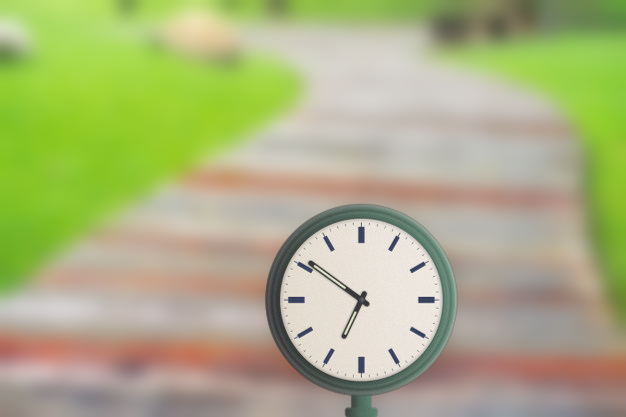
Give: 6h51
